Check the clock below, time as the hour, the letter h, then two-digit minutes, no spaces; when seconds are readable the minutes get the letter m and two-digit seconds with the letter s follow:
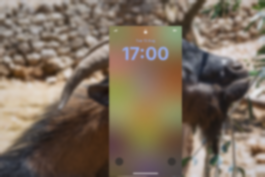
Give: 17h00
